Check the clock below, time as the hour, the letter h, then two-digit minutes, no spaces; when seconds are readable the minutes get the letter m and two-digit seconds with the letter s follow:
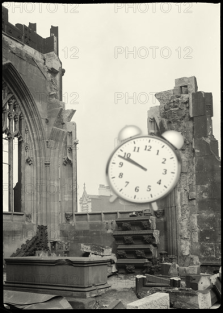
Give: 9h48
